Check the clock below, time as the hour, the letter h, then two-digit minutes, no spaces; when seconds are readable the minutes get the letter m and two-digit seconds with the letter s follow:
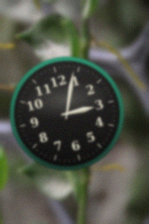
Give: 3h04
